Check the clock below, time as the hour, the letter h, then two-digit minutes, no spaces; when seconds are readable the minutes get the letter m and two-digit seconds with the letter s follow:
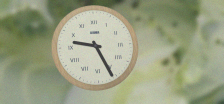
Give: 9h26
